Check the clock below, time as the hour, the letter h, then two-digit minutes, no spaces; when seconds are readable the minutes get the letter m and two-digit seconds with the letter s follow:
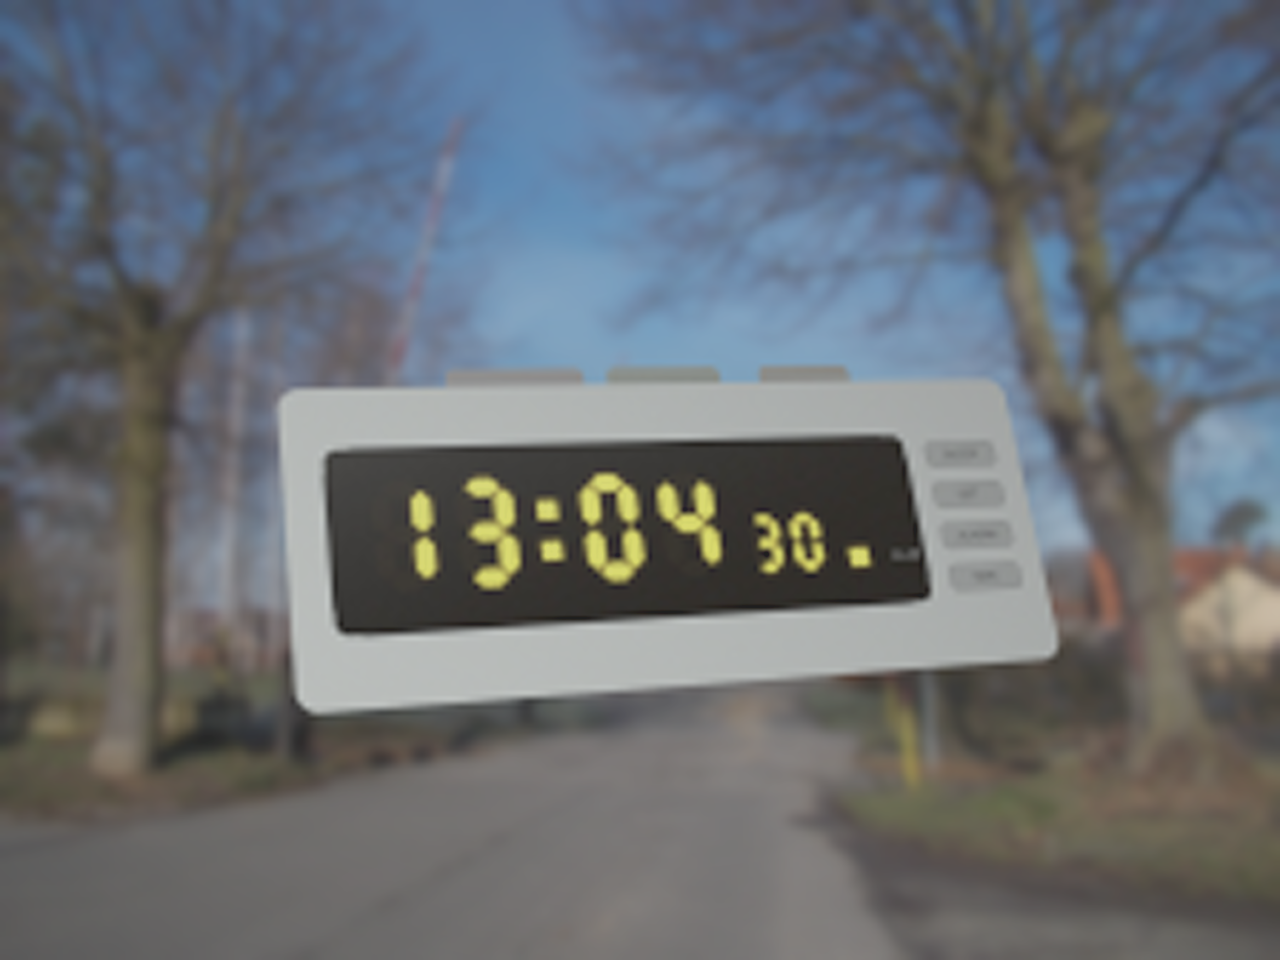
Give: 13h04m30s
